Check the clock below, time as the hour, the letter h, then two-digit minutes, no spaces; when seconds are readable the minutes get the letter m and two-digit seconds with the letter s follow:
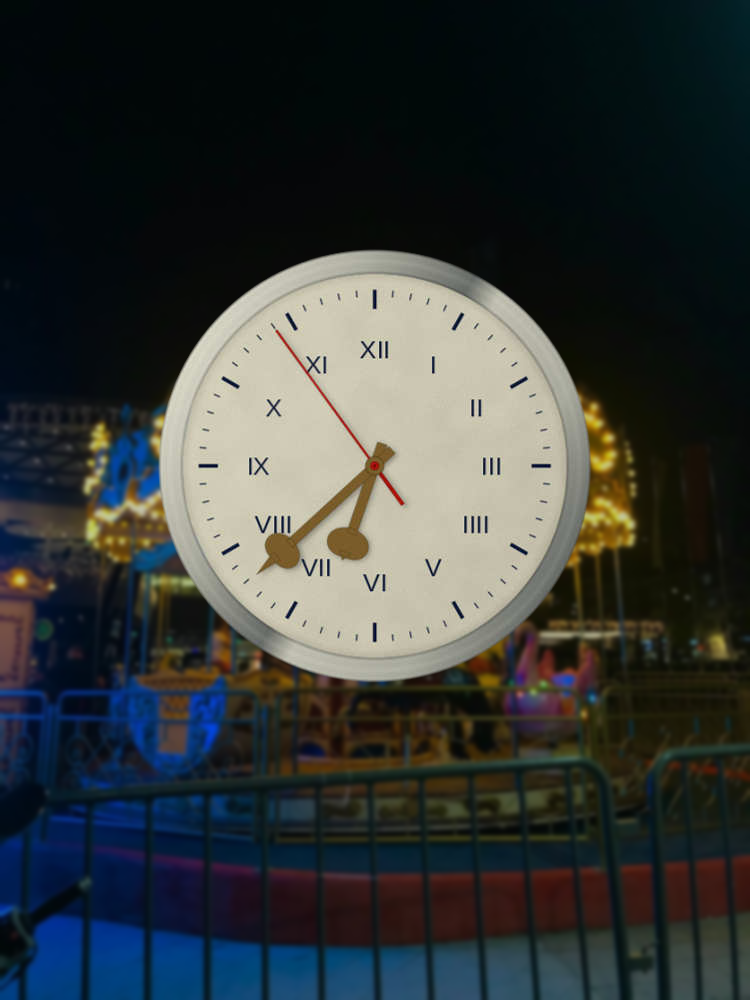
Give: 6h37m54s
